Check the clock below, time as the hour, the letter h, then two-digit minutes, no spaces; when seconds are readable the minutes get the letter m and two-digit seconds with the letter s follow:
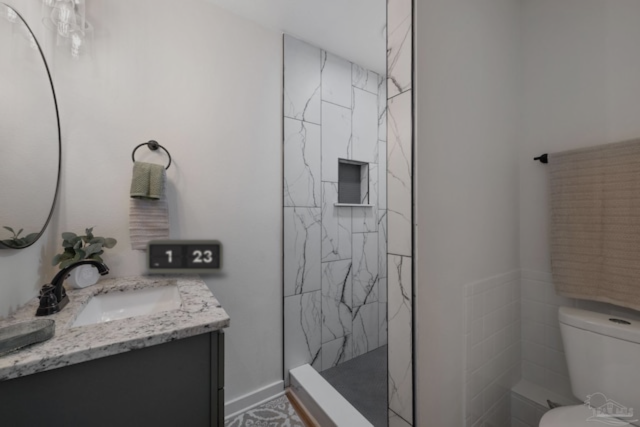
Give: 1h23
